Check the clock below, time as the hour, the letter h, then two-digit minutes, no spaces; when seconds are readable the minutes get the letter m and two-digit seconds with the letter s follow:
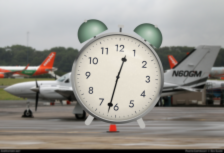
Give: 12h32
